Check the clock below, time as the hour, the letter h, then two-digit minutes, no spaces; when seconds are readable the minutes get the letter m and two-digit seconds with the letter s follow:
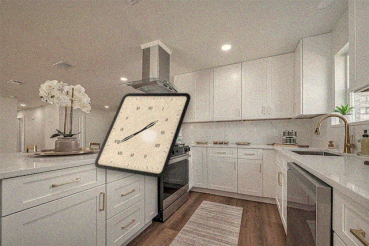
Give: 1h39
